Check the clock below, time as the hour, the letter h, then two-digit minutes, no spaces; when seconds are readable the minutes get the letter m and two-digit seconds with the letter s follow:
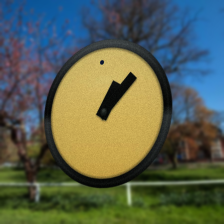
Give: 1h08
